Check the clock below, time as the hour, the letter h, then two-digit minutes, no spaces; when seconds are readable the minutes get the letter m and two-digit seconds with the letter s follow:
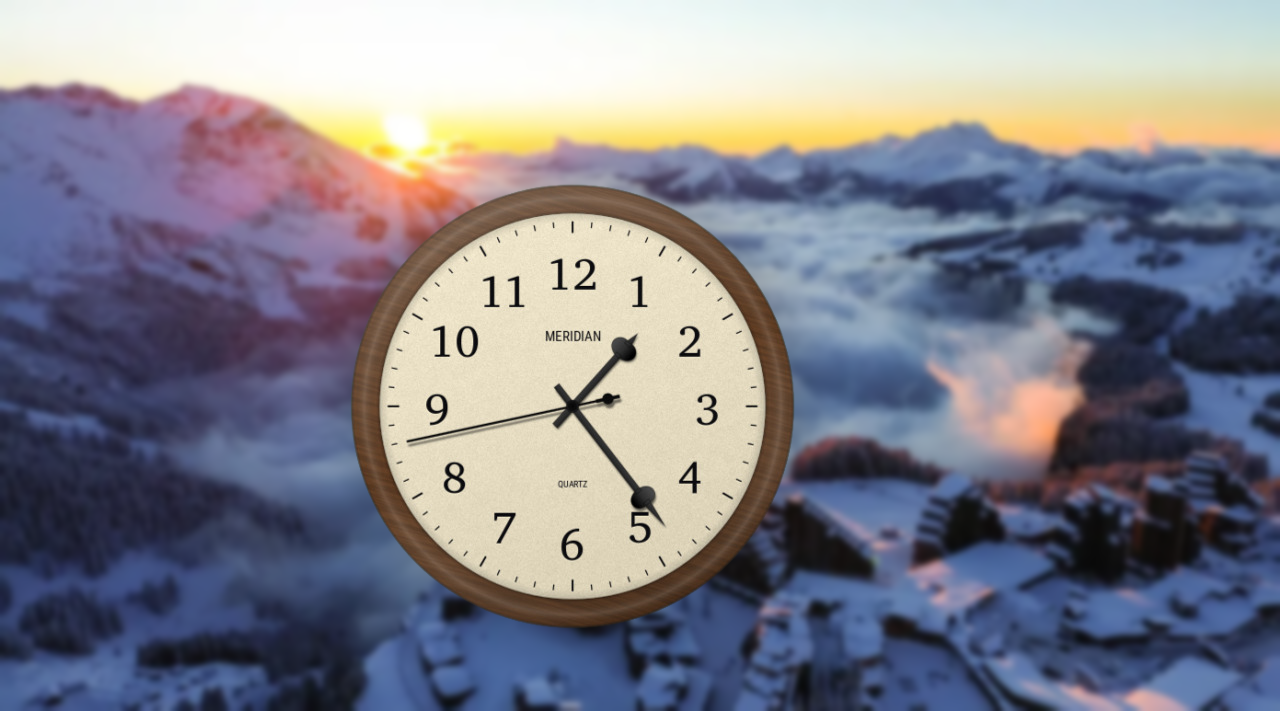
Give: 1h23m43s
